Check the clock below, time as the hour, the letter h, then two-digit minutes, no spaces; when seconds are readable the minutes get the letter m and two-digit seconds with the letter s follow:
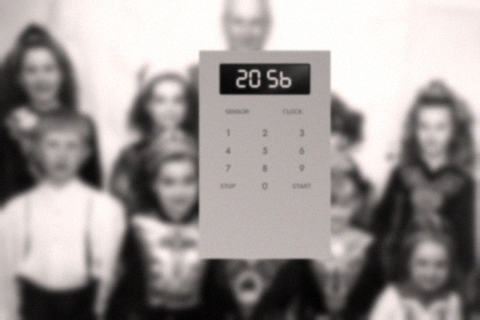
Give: 20h56
